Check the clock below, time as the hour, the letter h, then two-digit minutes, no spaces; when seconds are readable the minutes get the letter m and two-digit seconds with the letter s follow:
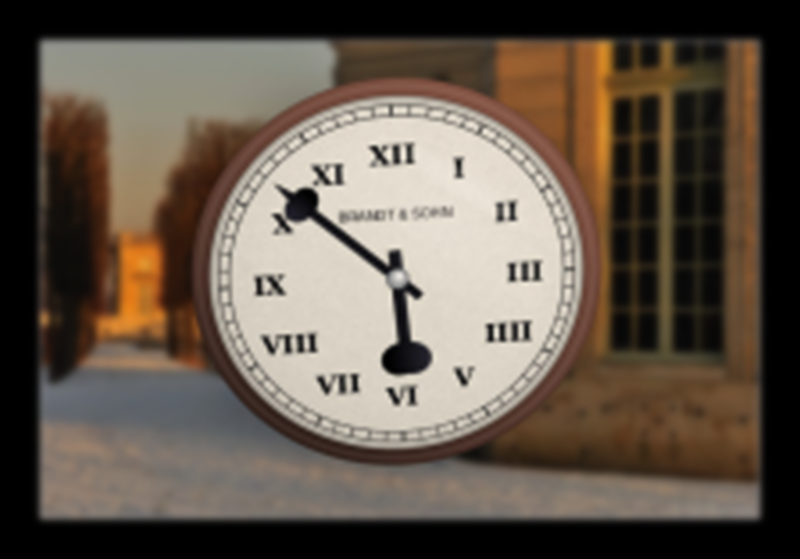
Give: 5h52
